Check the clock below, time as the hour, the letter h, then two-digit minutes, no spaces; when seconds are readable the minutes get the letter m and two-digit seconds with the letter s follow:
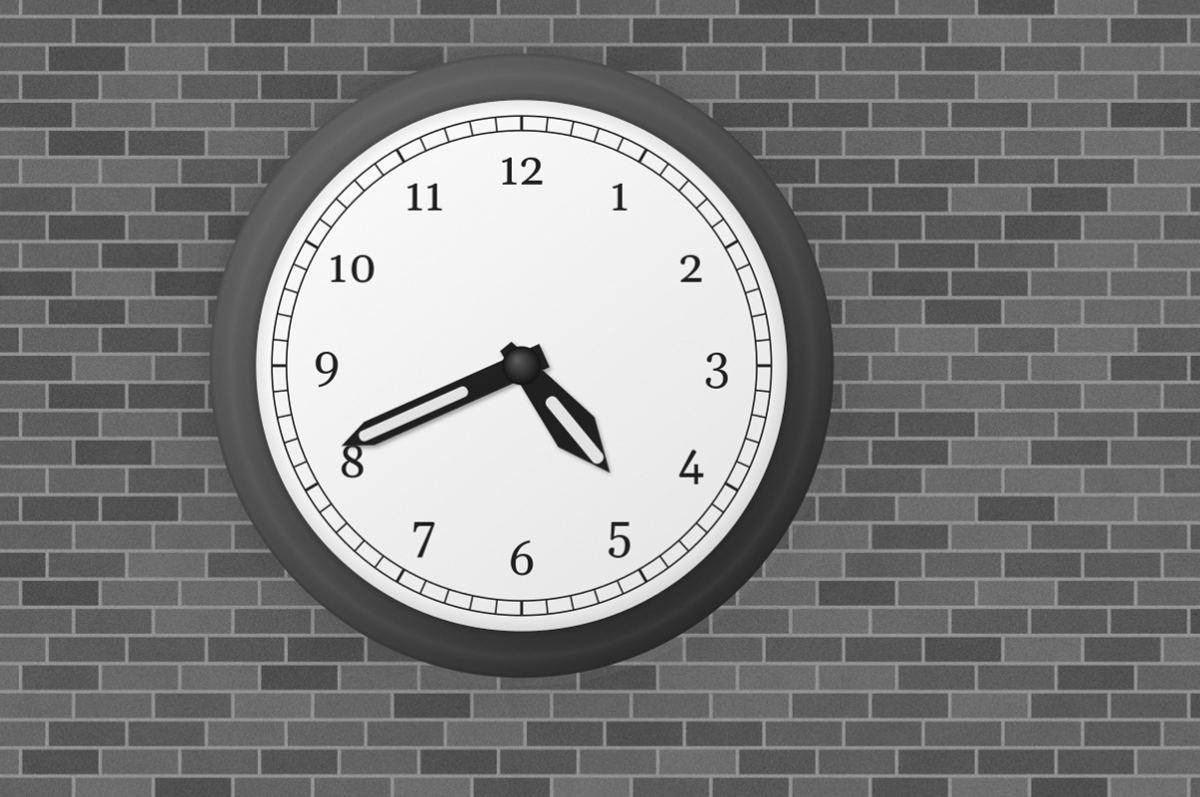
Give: 4h41
